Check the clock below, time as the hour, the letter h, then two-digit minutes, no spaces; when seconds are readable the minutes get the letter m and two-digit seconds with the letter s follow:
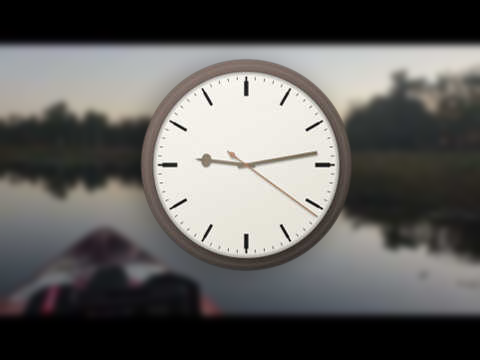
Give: 9h13m21s
